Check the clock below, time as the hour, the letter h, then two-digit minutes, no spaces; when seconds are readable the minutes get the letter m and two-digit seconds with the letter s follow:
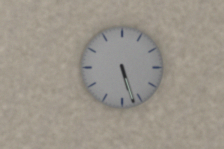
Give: 5h27
